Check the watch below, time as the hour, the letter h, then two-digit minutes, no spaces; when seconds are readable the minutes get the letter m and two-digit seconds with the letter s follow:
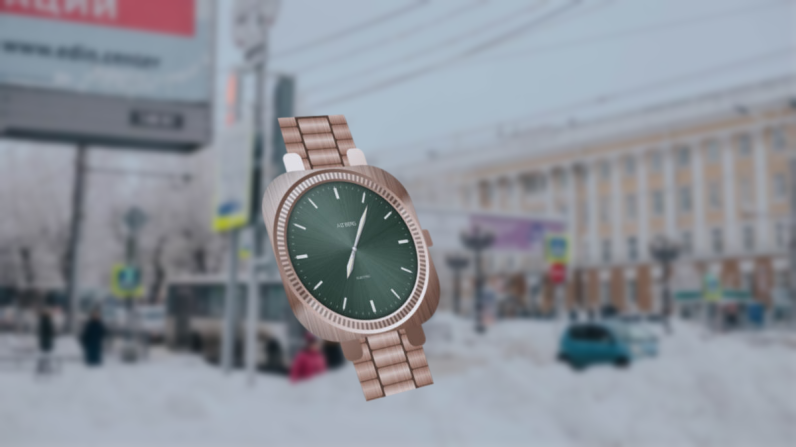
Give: 7h06
